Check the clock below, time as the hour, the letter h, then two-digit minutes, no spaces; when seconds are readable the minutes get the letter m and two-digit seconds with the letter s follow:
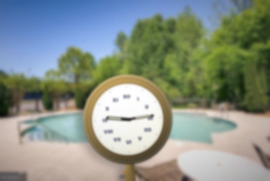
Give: 9h14
